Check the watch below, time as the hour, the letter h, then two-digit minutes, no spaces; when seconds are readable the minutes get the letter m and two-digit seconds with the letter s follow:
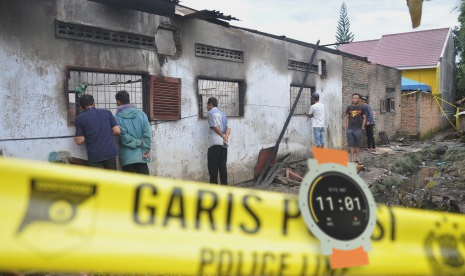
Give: 11h01
